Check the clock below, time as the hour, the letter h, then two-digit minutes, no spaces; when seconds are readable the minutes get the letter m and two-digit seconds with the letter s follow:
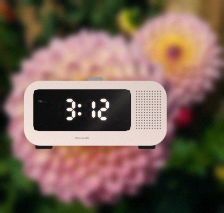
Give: 3h12
